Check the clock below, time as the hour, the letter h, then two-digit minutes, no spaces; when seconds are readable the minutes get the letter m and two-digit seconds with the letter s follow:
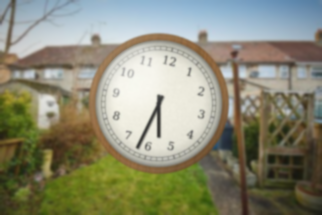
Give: 5h32
